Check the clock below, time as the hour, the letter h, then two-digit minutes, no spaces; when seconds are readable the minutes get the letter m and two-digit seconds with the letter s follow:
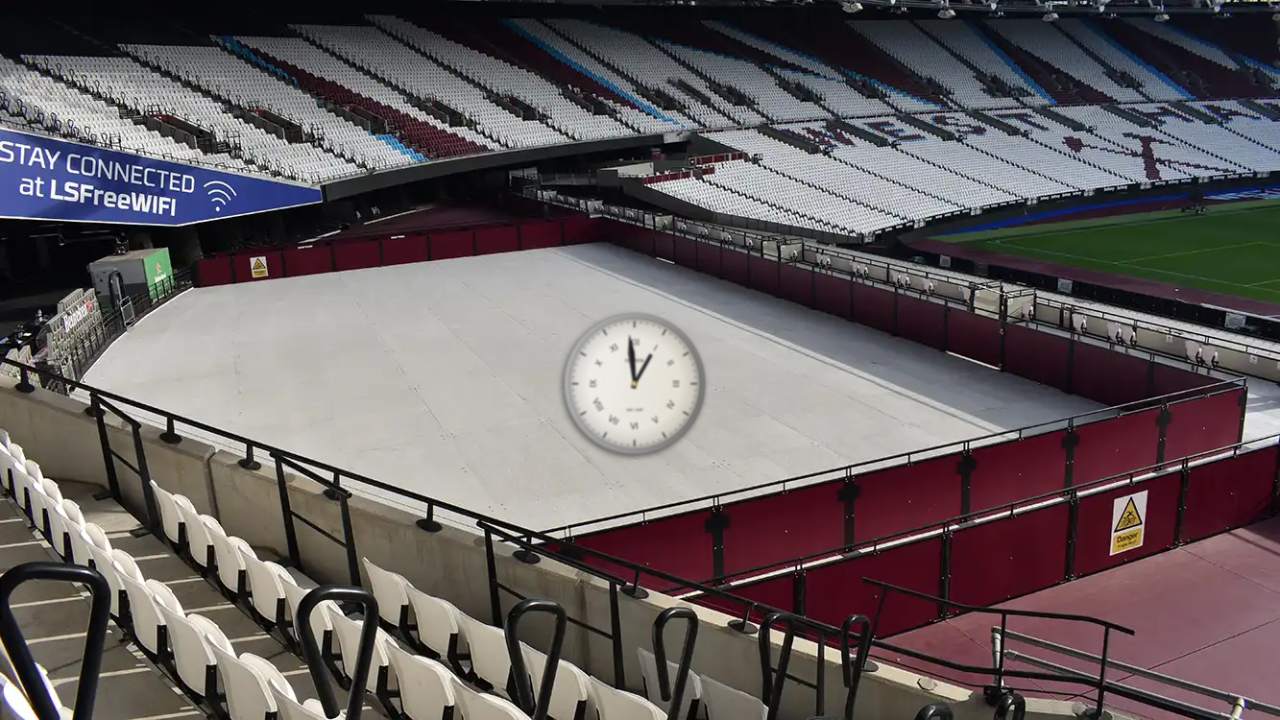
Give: 12h59
